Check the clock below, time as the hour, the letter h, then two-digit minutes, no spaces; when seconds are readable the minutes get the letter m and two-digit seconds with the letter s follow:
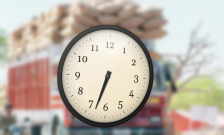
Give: 6h33
